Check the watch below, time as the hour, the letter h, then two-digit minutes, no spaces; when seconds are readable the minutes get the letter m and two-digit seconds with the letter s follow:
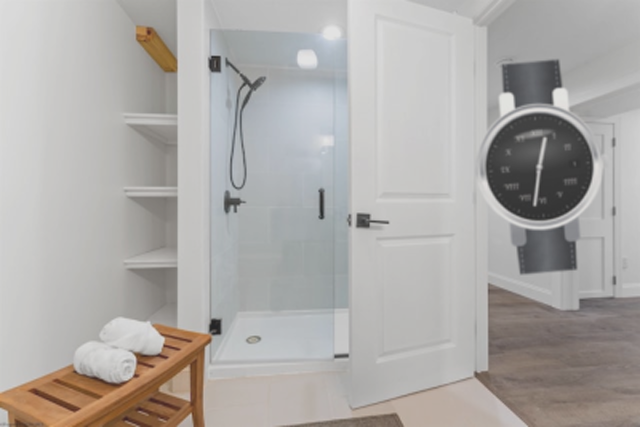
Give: 12h32
